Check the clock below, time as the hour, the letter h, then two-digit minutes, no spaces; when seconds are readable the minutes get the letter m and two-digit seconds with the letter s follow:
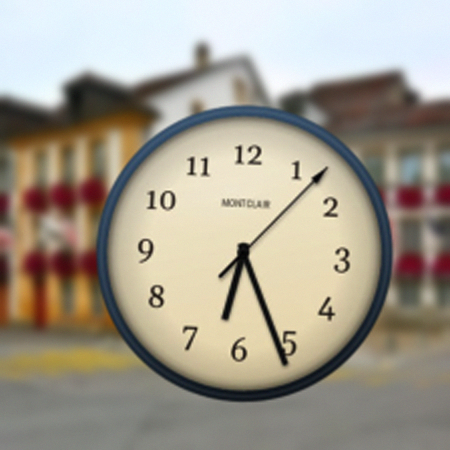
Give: 6h26m07s
